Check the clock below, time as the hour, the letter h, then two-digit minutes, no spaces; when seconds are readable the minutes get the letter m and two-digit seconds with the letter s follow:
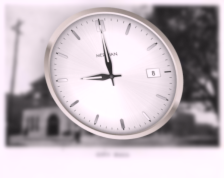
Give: 9h00
